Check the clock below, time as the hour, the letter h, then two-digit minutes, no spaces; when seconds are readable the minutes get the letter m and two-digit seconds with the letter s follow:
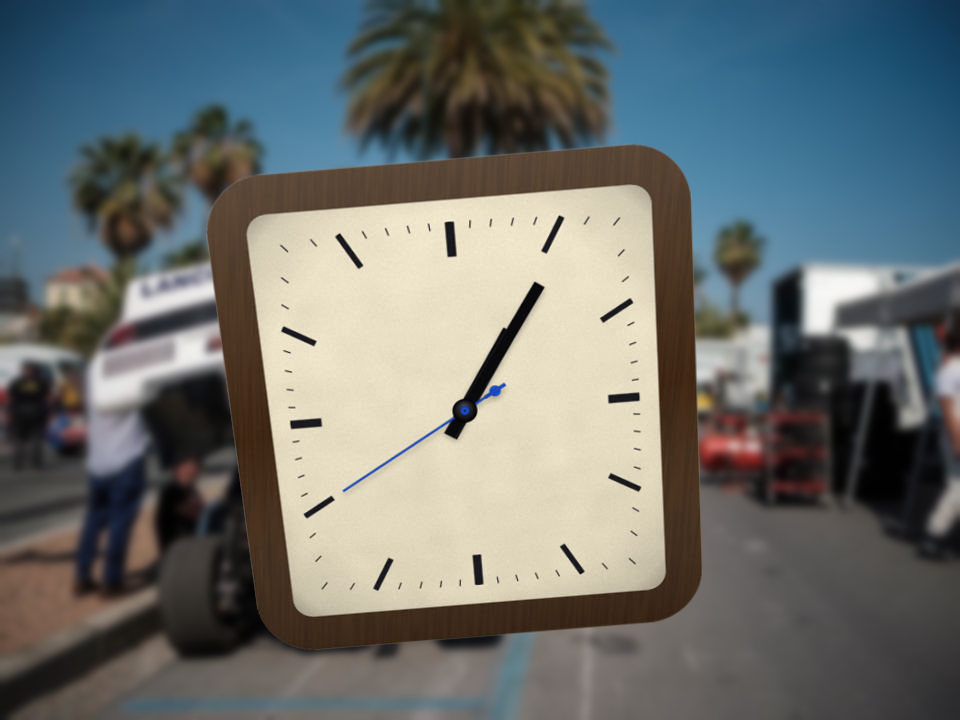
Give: 1h05m40s
